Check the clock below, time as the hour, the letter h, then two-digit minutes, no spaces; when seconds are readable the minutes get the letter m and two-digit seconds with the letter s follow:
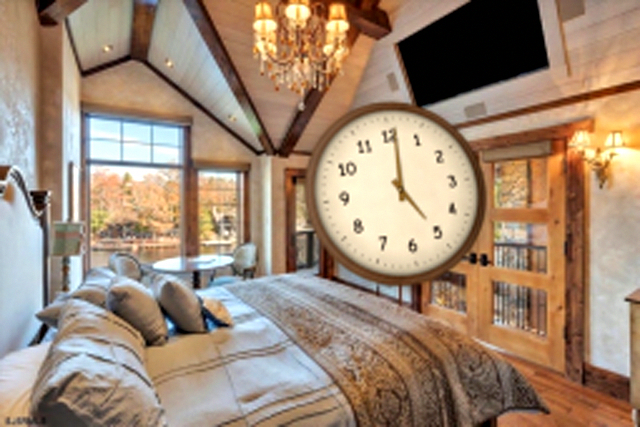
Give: 5h01
